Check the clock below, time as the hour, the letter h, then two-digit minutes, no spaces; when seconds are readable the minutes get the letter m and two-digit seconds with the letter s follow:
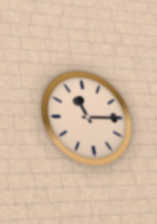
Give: 11h15
